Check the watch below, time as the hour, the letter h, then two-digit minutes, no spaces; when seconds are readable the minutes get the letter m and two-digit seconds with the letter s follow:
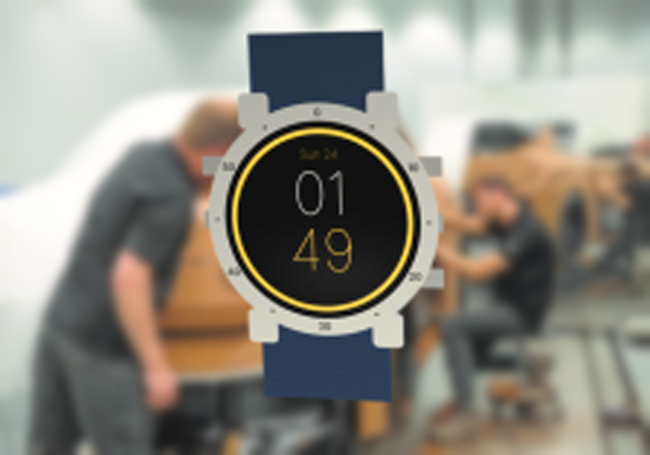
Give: 1h49
